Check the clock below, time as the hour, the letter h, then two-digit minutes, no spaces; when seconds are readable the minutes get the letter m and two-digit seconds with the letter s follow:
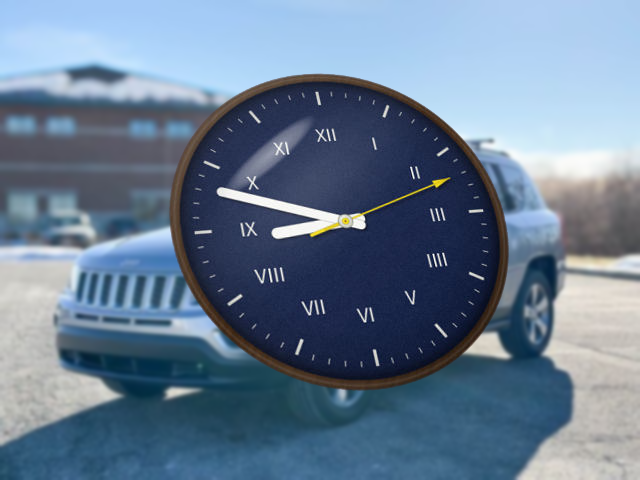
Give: 8h48m12s
